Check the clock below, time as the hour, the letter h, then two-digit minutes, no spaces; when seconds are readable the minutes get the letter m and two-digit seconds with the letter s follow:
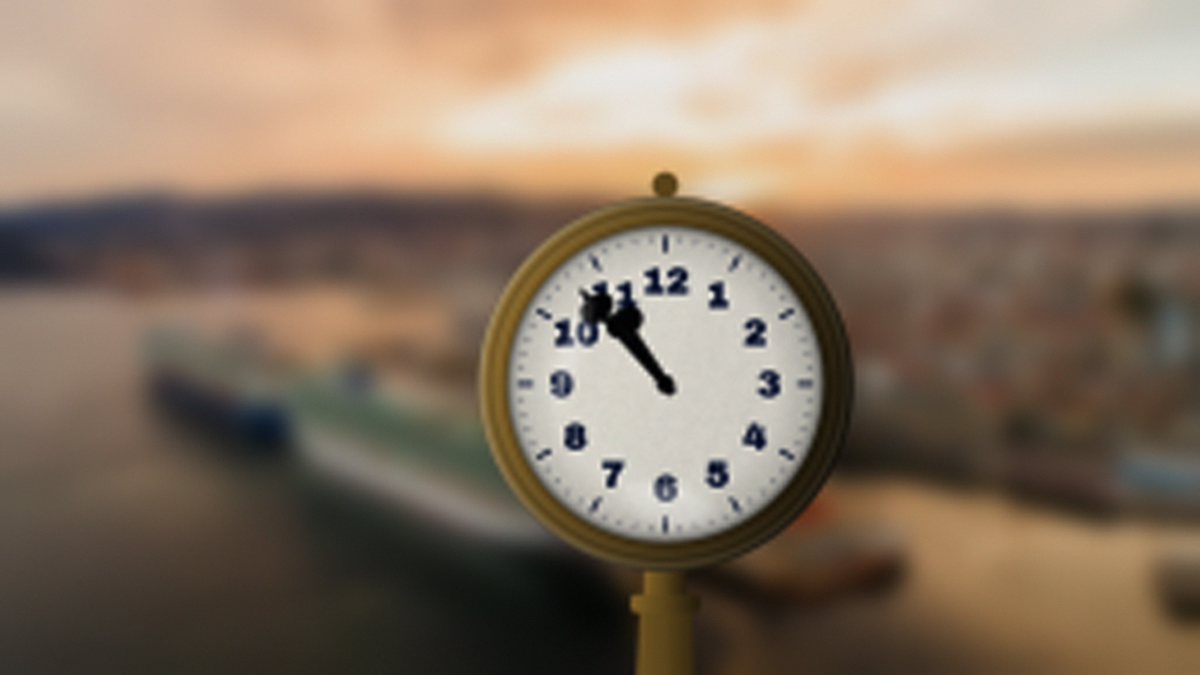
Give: 10h53
